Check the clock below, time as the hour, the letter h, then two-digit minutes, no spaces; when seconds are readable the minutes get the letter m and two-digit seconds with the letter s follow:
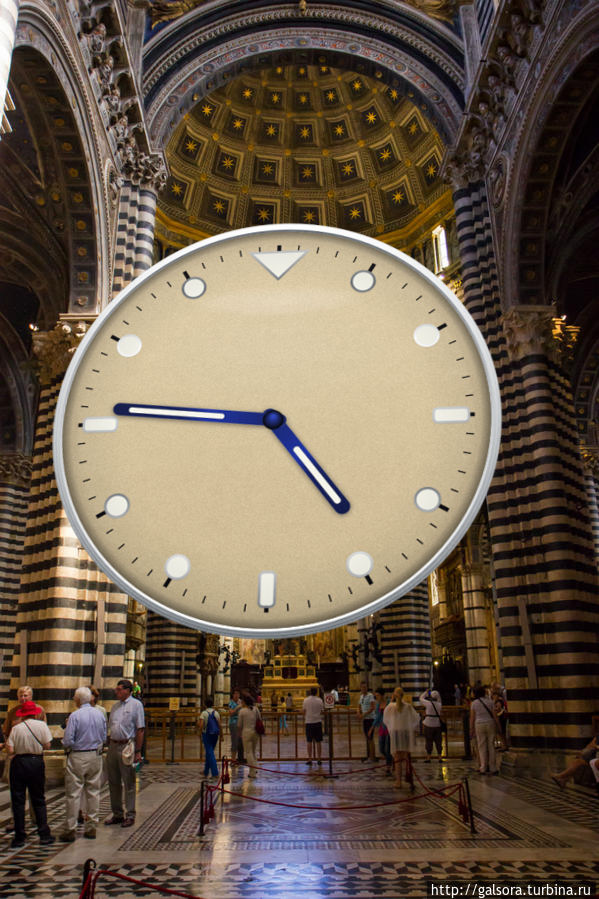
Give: 4h46
